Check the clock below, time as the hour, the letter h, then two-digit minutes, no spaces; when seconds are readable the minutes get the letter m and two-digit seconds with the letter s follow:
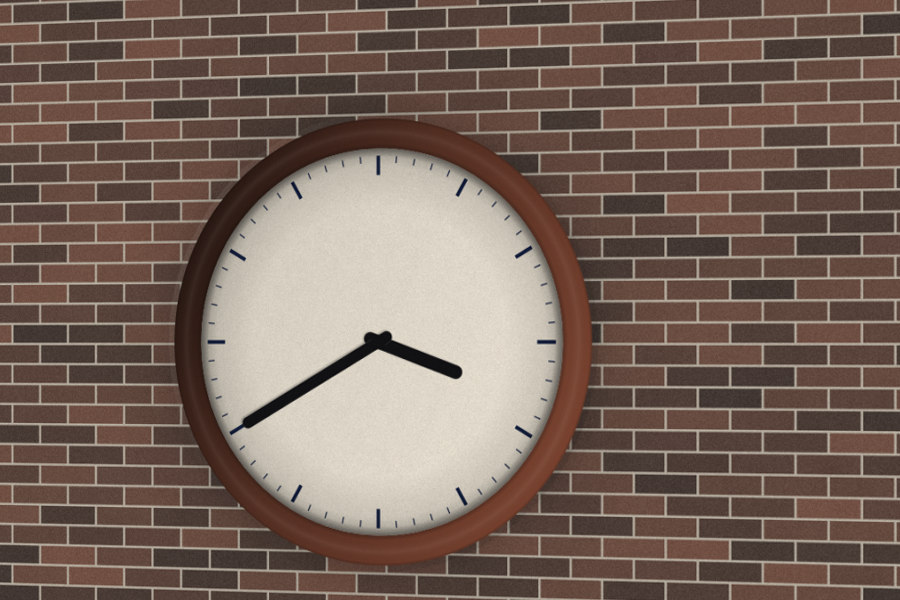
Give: 3h40
